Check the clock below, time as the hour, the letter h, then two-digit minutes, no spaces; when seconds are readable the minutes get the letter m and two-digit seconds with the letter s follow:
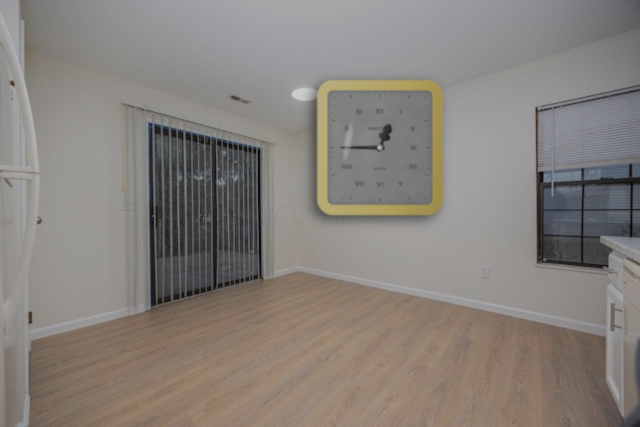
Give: 12h45
